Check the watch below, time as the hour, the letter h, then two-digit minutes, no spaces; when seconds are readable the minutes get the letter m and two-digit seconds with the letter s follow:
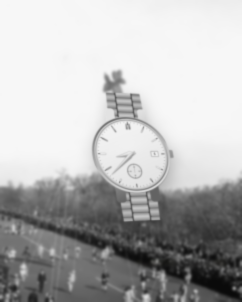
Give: 8h38
